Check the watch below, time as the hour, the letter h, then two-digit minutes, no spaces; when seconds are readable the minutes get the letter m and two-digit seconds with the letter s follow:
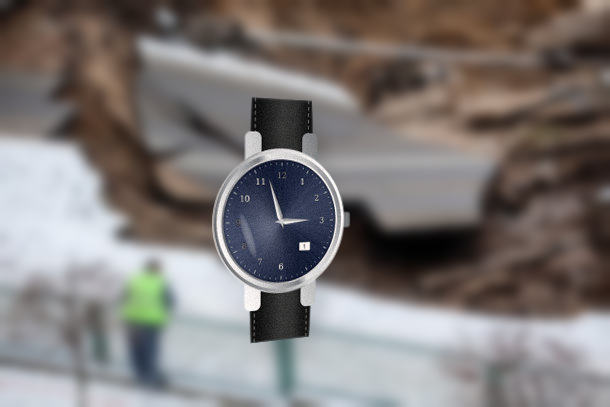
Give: 2h57
